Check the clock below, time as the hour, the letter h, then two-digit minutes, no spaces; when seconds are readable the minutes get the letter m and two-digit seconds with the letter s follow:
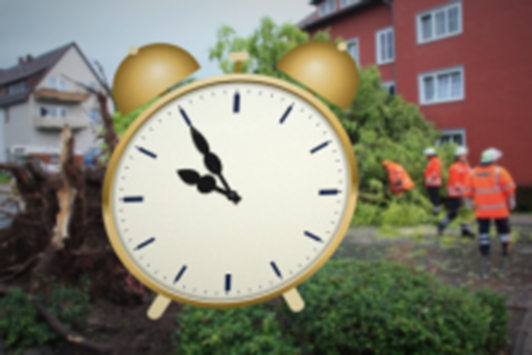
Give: 9h55
